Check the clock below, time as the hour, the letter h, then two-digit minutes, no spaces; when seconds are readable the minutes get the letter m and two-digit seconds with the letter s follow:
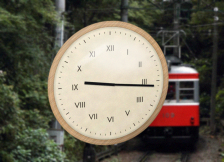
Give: 9h16
